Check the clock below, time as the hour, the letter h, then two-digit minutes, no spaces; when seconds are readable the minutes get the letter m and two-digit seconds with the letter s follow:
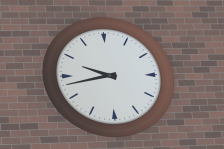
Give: 9h43
